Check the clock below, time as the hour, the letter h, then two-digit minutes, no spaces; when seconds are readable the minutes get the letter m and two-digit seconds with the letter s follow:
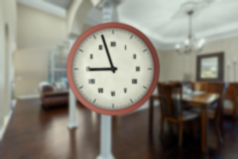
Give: 8h57
